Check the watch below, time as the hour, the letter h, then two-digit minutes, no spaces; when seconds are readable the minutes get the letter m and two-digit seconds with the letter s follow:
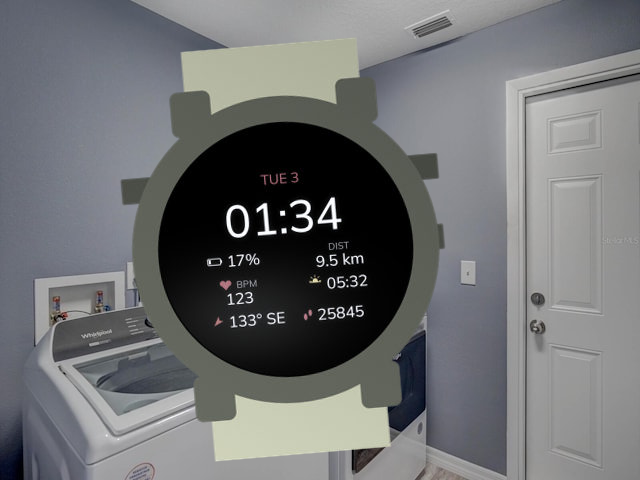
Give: 1h34
